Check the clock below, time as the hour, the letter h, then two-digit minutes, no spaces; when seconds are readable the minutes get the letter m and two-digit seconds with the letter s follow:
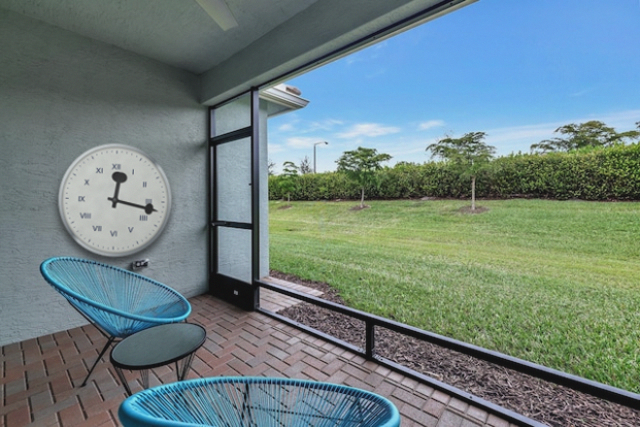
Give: 12h17
